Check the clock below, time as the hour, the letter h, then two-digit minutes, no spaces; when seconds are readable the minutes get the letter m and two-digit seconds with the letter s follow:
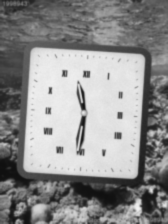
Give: 11h31
